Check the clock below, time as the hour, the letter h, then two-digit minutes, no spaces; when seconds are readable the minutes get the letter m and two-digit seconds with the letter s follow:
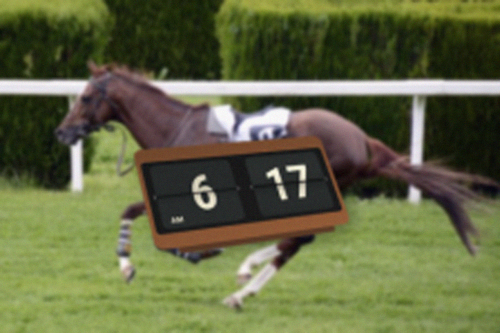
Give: 6h17
